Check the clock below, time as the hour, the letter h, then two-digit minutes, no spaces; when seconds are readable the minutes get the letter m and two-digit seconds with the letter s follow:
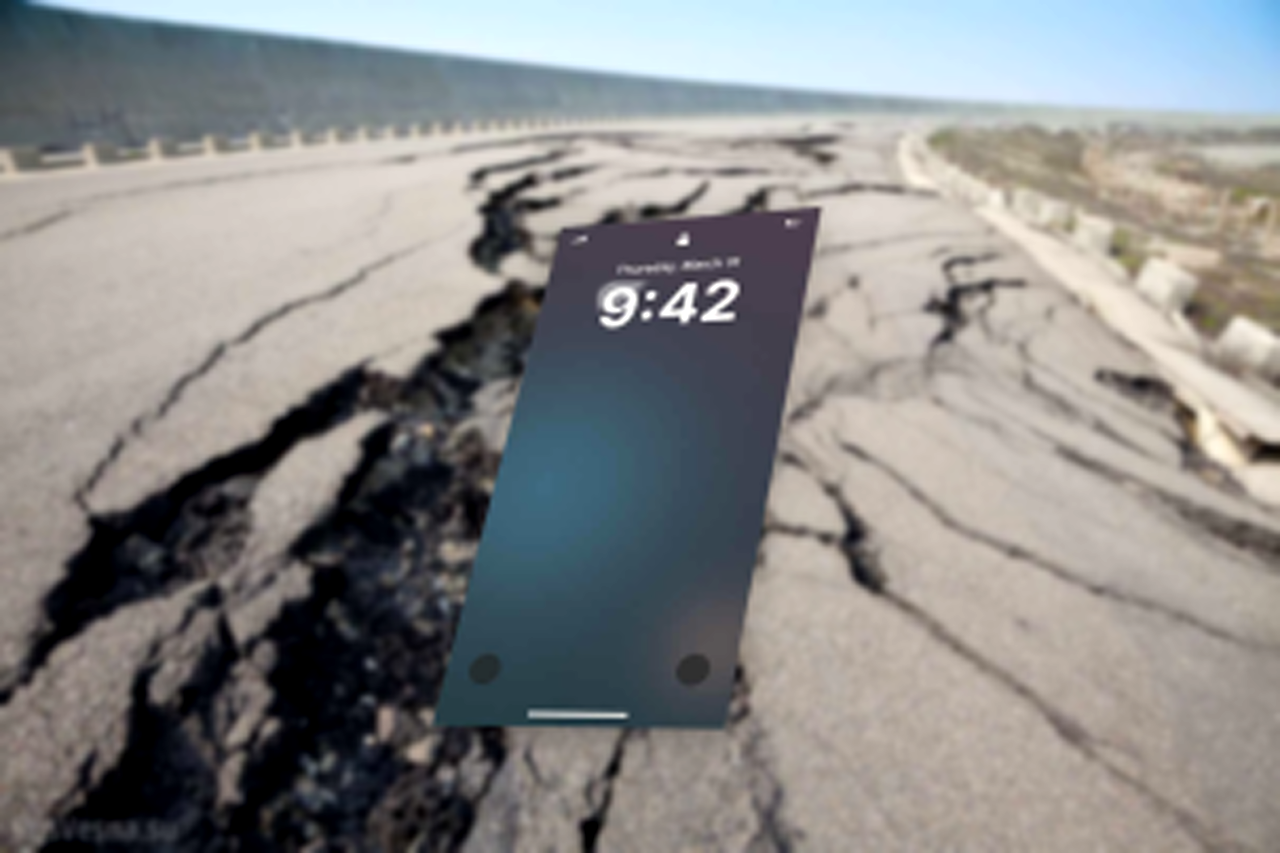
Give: 9h42
